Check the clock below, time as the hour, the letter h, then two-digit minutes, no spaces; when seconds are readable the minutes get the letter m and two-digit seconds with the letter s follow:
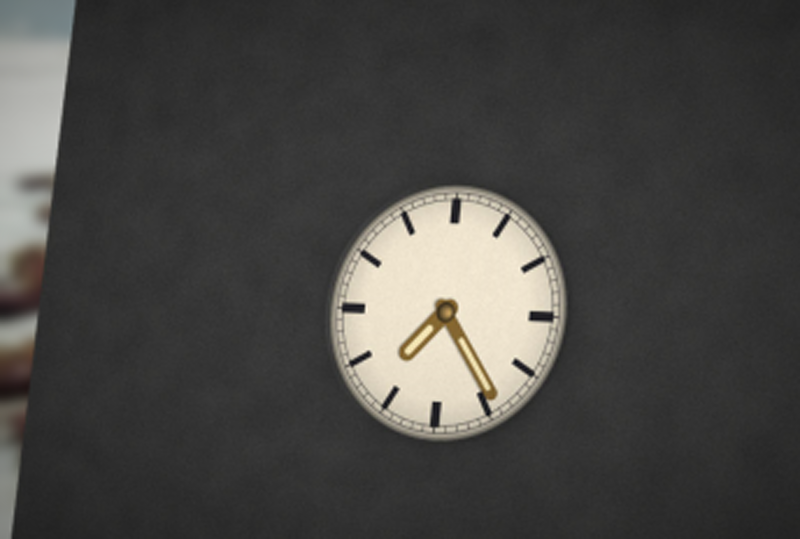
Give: 7h24
